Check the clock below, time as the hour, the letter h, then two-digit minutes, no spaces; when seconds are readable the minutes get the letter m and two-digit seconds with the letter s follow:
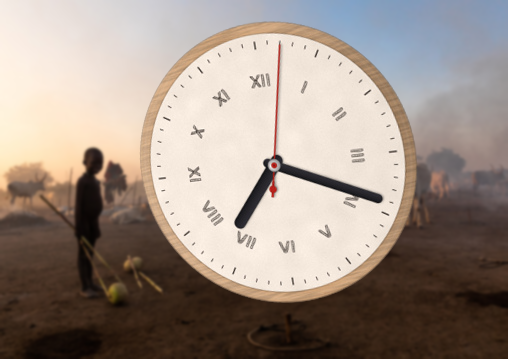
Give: 7h19m02s
